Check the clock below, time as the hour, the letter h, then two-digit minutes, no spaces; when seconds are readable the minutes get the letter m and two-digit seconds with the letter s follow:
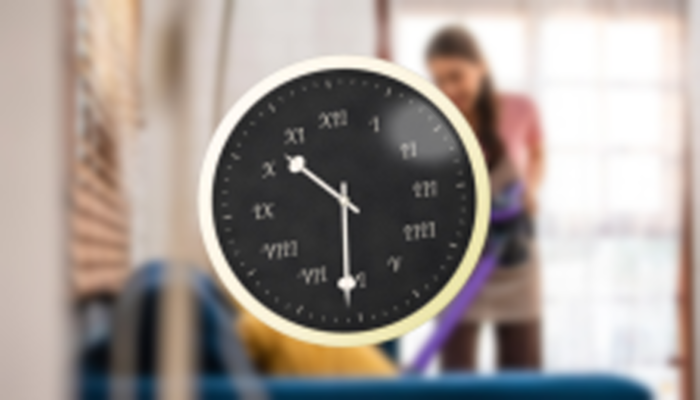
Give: 10h31
